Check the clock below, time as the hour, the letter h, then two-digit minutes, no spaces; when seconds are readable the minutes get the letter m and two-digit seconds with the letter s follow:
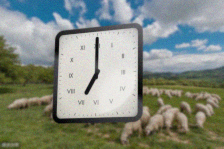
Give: 7h00
